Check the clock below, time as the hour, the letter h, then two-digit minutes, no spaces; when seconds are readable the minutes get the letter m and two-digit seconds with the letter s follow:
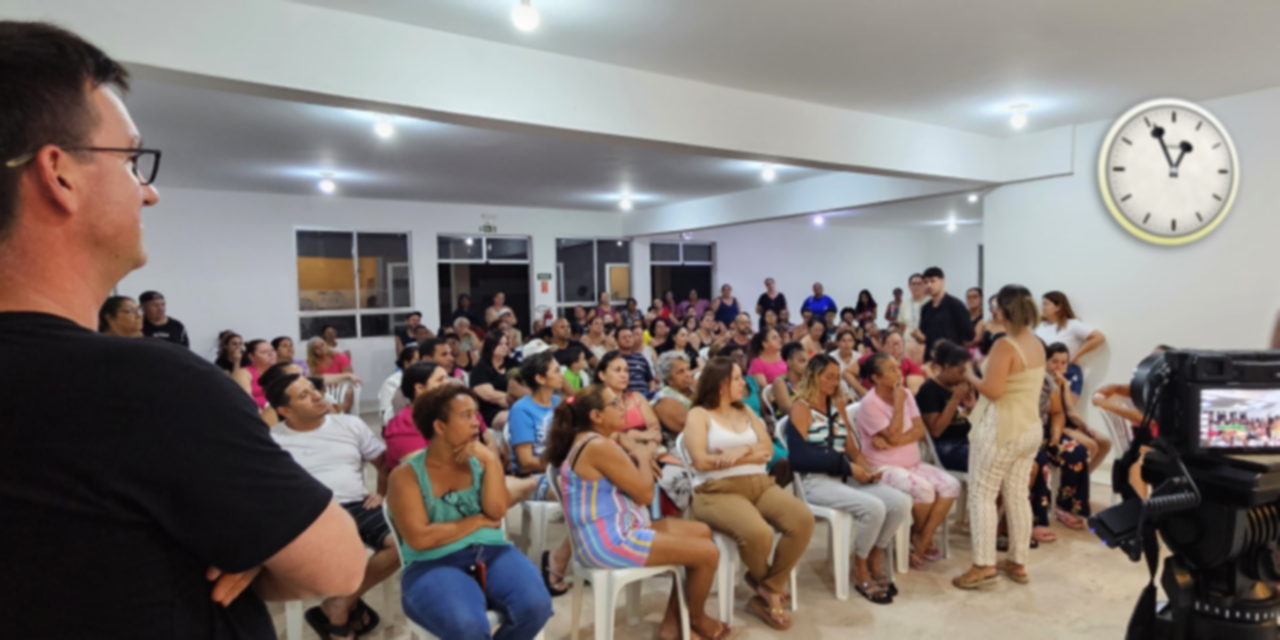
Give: 12h56
